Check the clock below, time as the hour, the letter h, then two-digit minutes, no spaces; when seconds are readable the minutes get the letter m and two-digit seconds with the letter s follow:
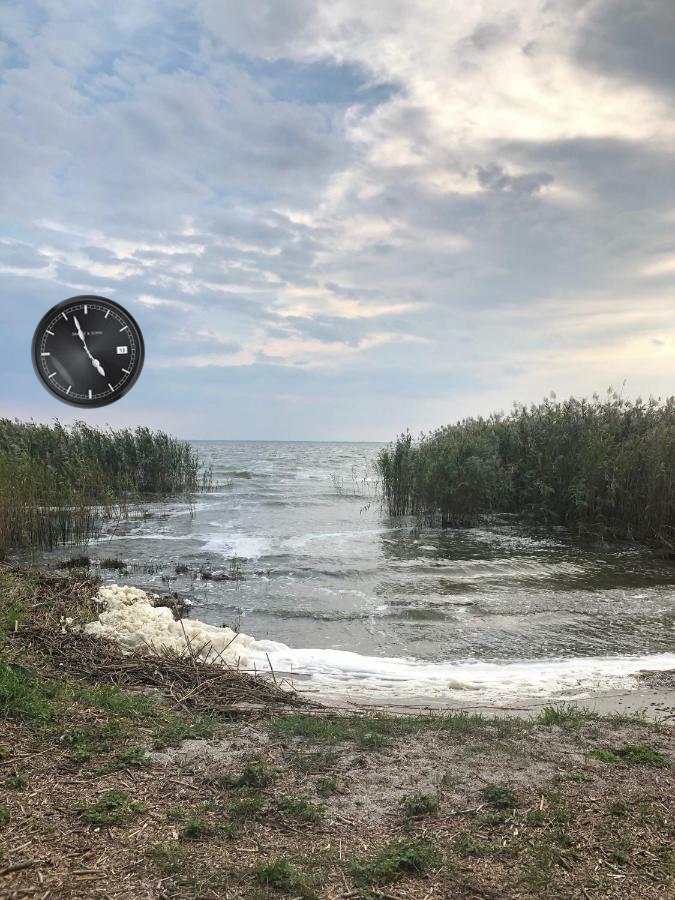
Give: 4h57
